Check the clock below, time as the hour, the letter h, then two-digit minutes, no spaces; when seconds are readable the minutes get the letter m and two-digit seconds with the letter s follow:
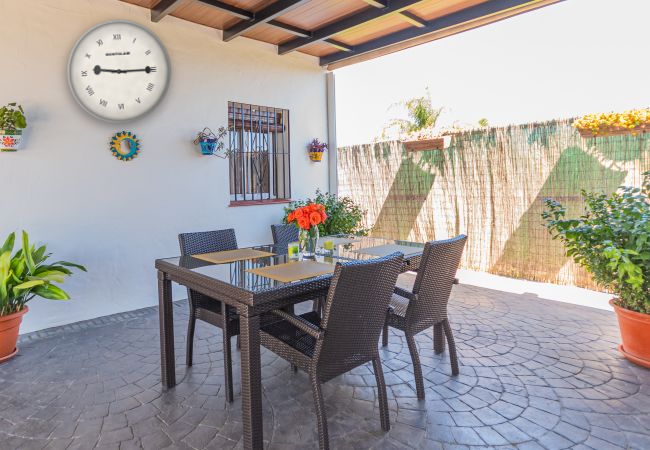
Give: 9h15
